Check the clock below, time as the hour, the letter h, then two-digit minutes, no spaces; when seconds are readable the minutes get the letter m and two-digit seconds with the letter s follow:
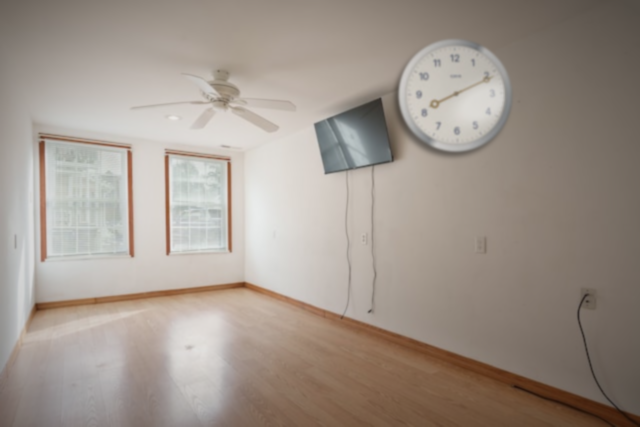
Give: 8h11
